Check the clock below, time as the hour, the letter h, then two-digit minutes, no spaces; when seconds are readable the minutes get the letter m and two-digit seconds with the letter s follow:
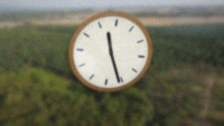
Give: 11h26
